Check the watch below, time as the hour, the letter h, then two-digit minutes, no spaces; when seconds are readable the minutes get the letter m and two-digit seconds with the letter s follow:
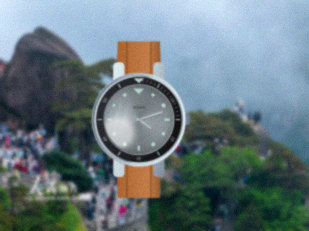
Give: 4h12
